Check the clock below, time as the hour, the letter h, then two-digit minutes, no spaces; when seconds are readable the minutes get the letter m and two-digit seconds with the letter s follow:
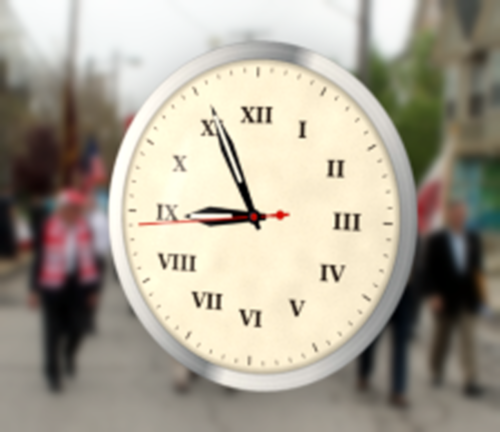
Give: 8h55m44s
